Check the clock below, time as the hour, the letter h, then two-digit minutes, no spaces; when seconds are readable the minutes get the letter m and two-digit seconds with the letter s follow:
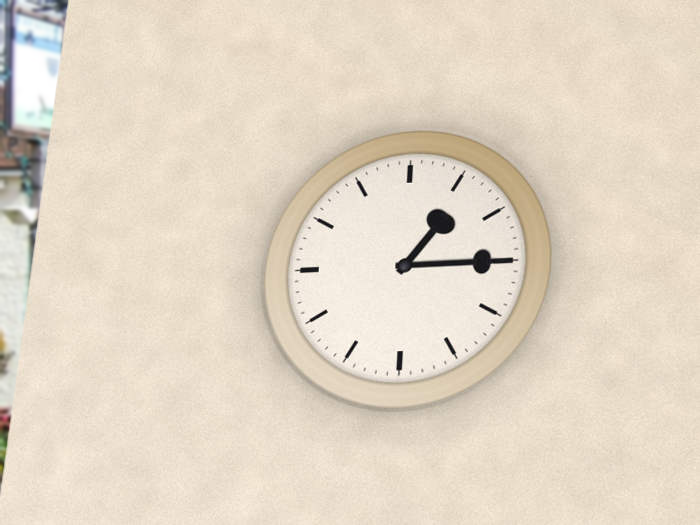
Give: 1h15
